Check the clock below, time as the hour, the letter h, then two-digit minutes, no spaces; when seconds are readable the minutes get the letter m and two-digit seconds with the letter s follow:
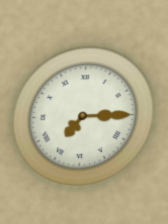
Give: 7h15
